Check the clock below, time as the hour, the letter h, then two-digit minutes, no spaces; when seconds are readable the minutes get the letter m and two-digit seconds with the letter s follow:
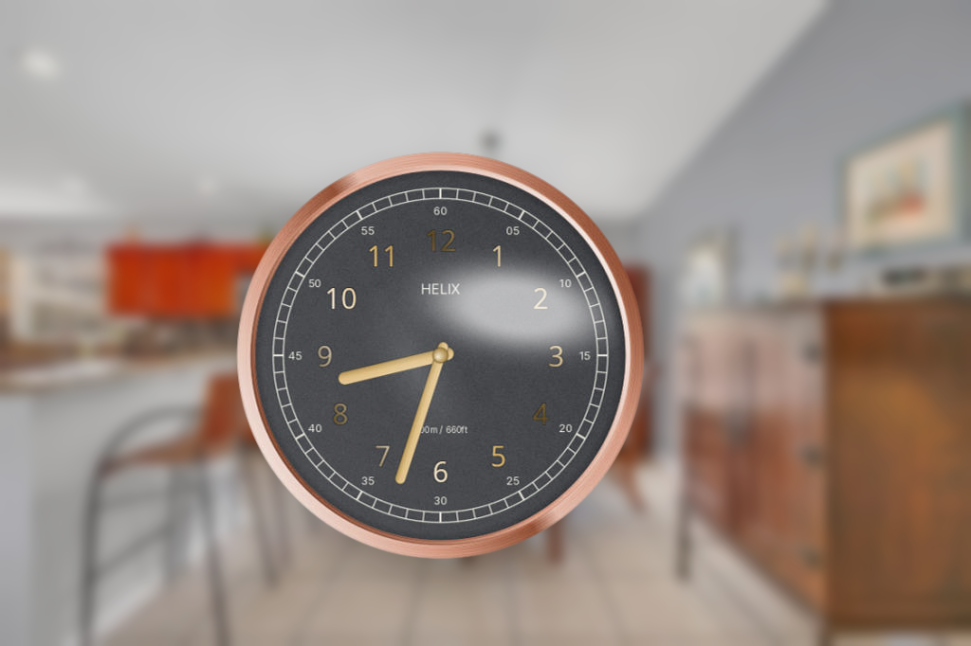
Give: 8h33
